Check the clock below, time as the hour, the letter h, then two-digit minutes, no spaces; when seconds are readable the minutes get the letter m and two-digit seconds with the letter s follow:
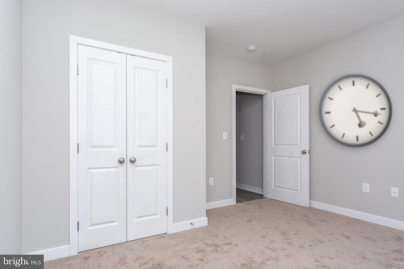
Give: 5h17
